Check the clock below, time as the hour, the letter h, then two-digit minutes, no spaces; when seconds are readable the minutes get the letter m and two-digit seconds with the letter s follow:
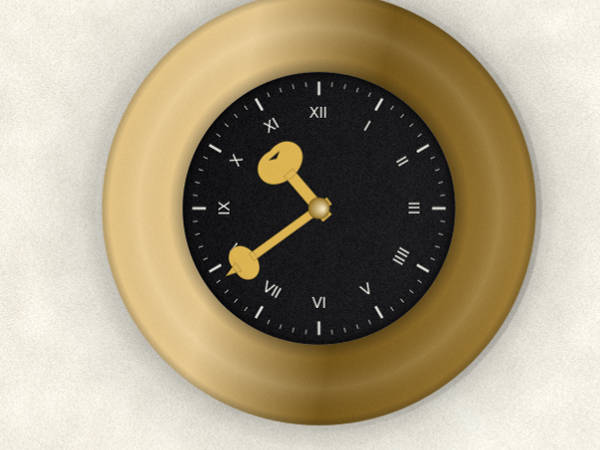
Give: 10h39
